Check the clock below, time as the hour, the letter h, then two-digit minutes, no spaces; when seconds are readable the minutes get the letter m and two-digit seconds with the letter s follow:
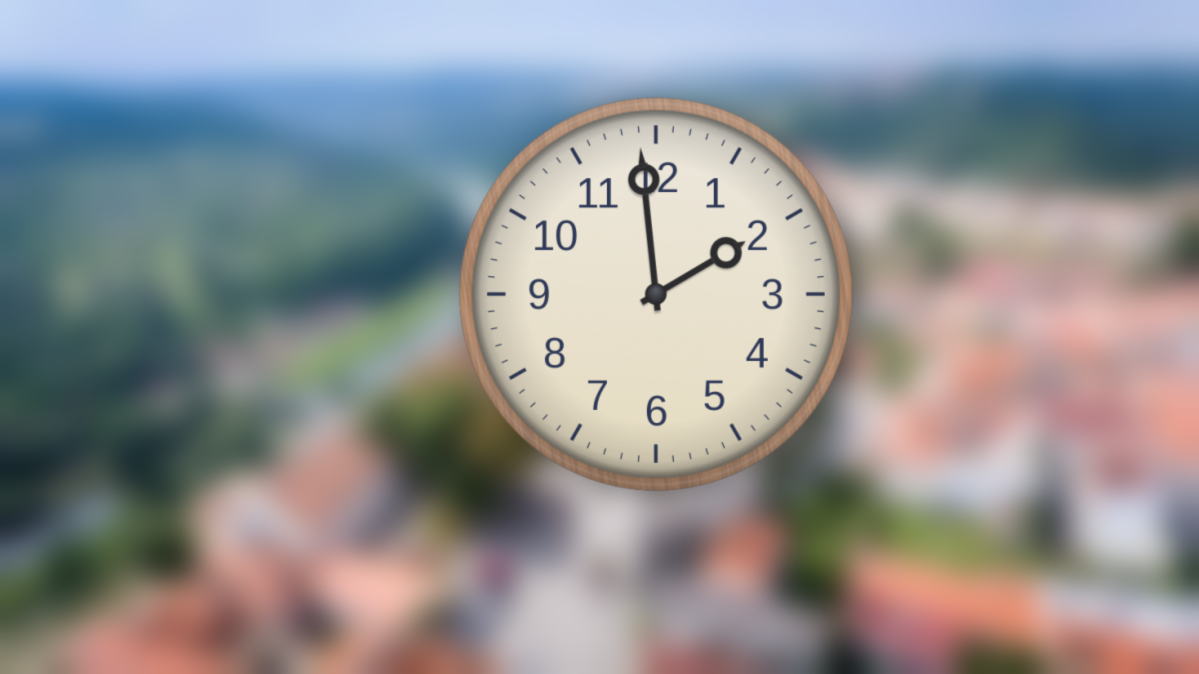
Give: 1h59
